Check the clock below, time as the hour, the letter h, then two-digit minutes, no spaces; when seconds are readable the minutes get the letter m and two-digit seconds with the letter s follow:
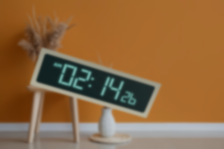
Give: 2h14m26s
